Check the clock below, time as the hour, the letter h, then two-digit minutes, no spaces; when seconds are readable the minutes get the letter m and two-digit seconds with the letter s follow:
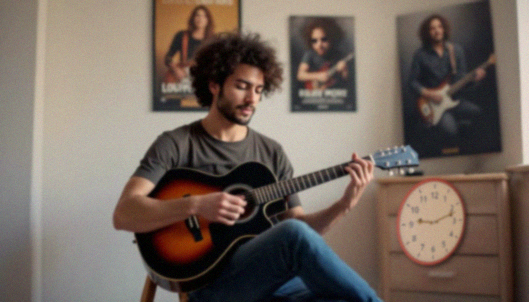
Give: 9h12
